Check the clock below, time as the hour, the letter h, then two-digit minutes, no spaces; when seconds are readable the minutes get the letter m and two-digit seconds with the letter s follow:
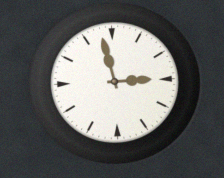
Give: 2h58
